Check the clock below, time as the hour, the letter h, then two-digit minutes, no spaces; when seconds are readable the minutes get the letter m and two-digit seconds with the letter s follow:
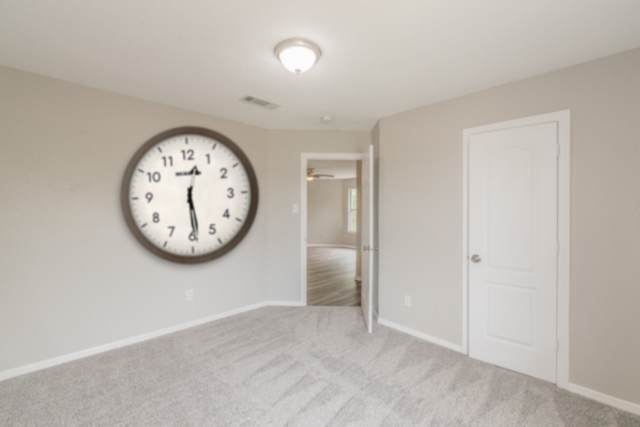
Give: 12h29
